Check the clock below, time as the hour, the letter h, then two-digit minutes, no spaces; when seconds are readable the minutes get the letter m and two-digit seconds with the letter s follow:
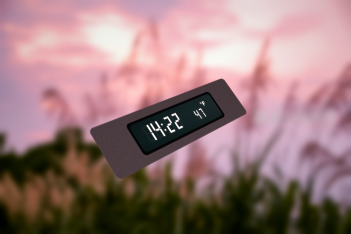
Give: 14h22
